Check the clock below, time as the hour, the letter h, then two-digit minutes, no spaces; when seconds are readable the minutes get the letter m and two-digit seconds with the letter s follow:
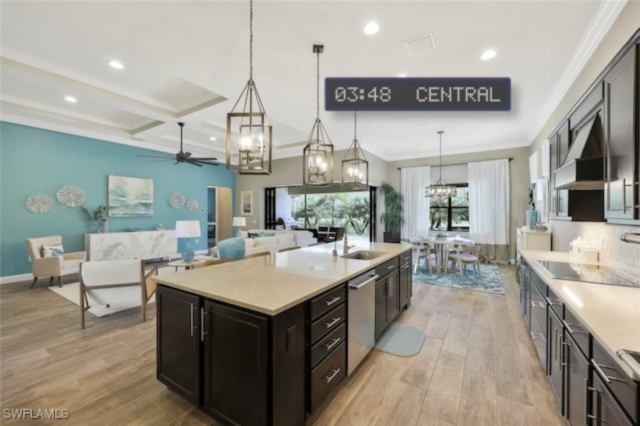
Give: 3h48
